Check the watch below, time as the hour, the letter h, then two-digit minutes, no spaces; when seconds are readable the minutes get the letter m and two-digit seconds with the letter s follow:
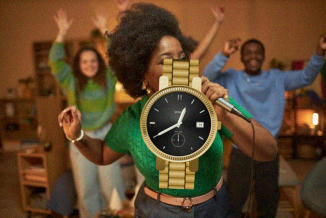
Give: 12h40
